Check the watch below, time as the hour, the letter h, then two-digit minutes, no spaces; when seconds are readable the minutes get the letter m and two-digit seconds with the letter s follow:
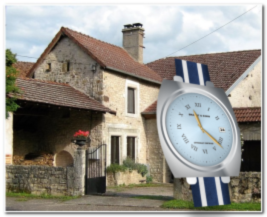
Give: 11h22
